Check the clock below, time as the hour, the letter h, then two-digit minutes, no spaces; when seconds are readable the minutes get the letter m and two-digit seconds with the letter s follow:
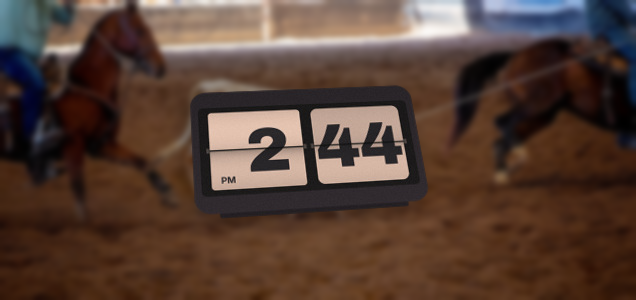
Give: 2h44
